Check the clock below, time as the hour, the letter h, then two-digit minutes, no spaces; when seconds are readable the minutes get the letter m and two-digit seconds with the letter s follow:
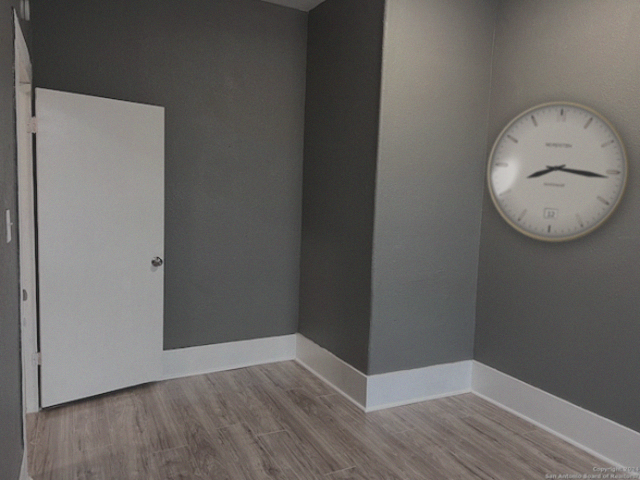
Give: 8h16
